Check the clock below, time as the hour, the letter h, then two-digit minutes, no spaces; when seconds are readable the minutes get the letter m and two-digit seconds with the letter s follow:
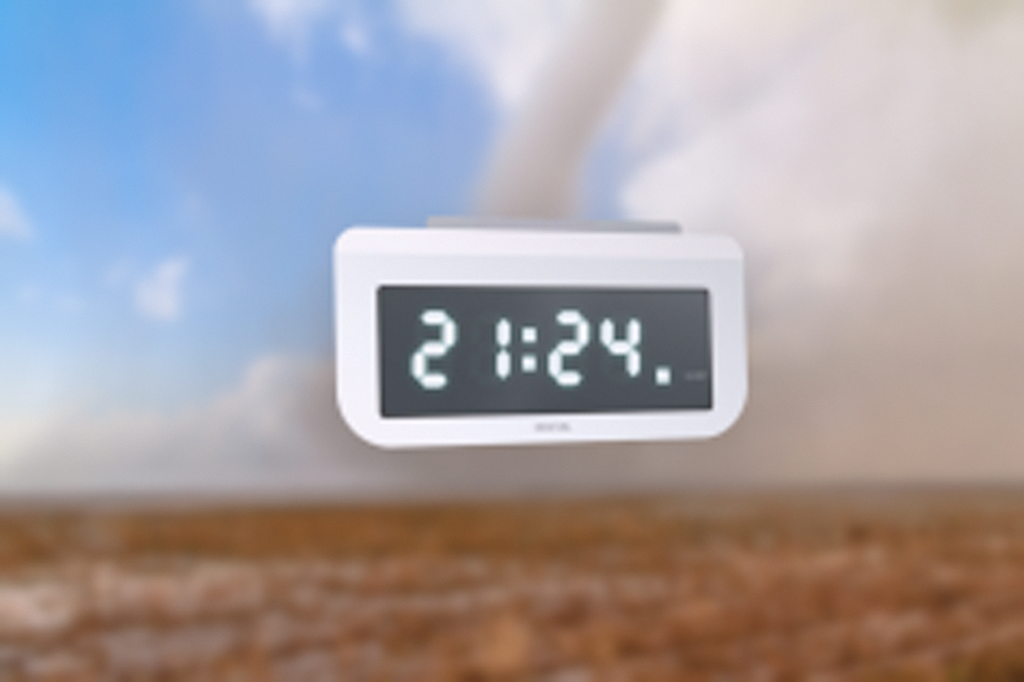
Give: 21h24
